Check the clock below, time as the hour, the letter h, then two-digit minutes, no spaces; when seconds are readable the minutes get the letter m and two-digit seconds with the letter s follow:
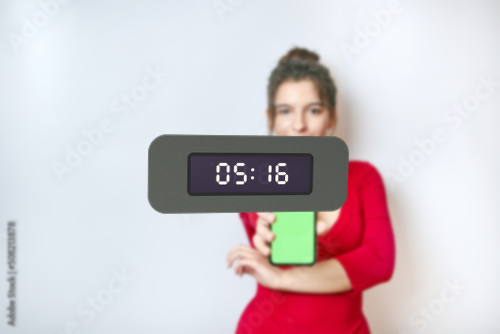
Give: 5h16
